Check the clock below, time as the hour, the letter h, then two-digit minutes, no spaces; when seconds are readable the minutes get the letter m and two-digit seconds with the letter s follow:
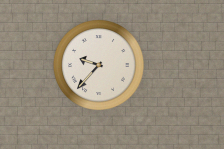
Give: 9h37
